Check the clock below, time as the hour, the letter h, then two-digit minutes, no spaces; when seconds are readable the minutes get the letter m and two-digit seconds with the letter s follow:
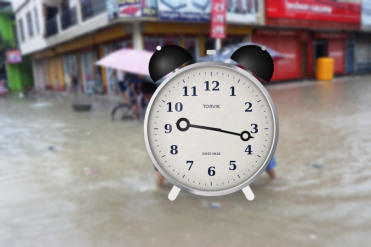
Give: 9h17
